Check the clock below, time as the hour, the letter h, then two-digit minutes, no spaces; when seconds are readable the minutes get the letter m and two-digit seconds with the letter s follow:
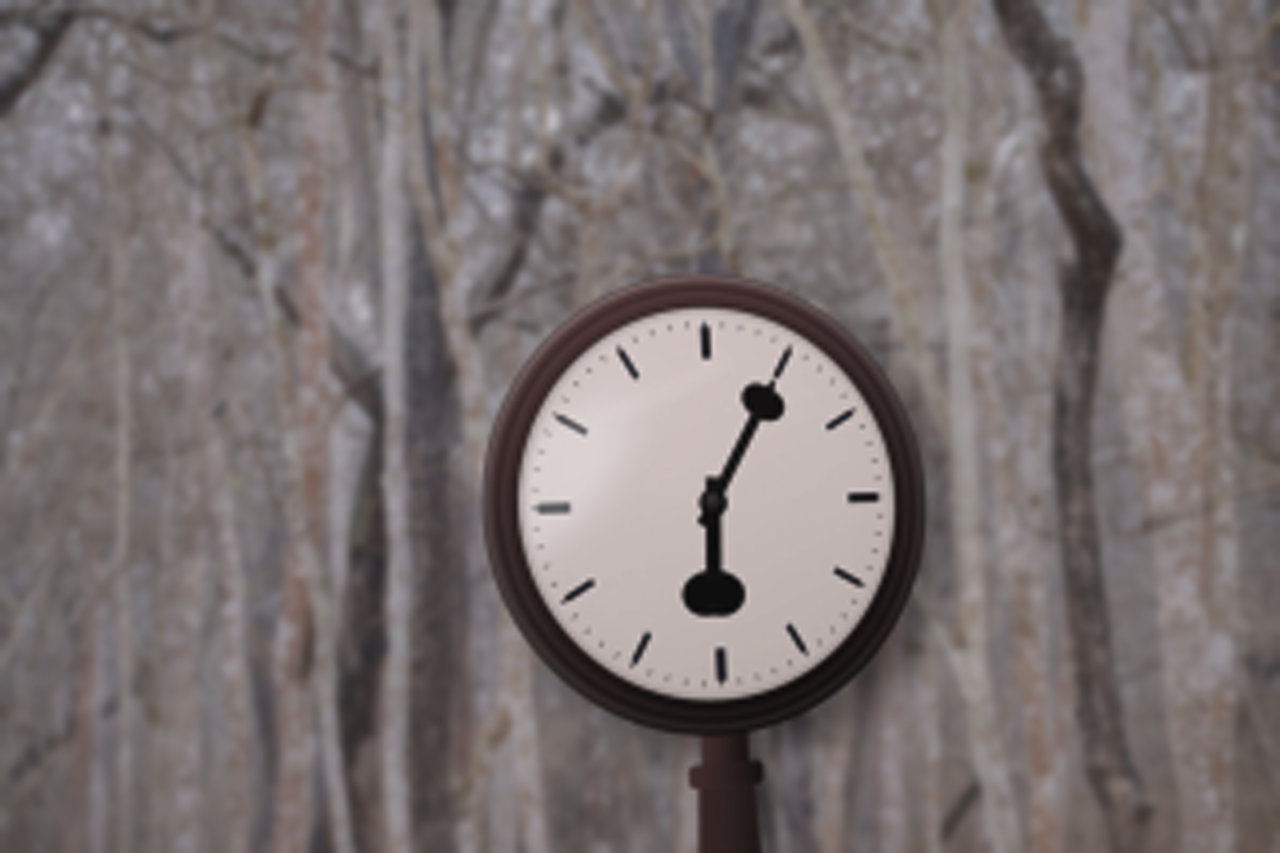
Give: 6h05
